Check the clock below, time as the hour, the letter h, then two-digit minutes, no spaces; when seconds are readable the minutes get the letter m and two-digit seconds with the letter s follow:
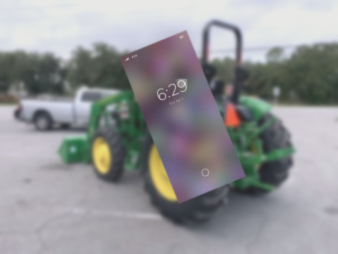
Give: 6h29
